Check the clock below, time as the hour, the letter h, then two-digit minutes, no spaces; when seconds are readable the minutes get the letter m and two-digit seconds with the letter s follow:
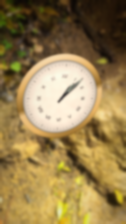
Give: 1h07
